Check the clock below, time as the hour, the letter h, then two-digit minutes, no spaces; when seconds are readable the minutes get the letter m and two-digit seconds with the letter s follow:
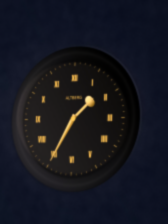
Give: 1h35
